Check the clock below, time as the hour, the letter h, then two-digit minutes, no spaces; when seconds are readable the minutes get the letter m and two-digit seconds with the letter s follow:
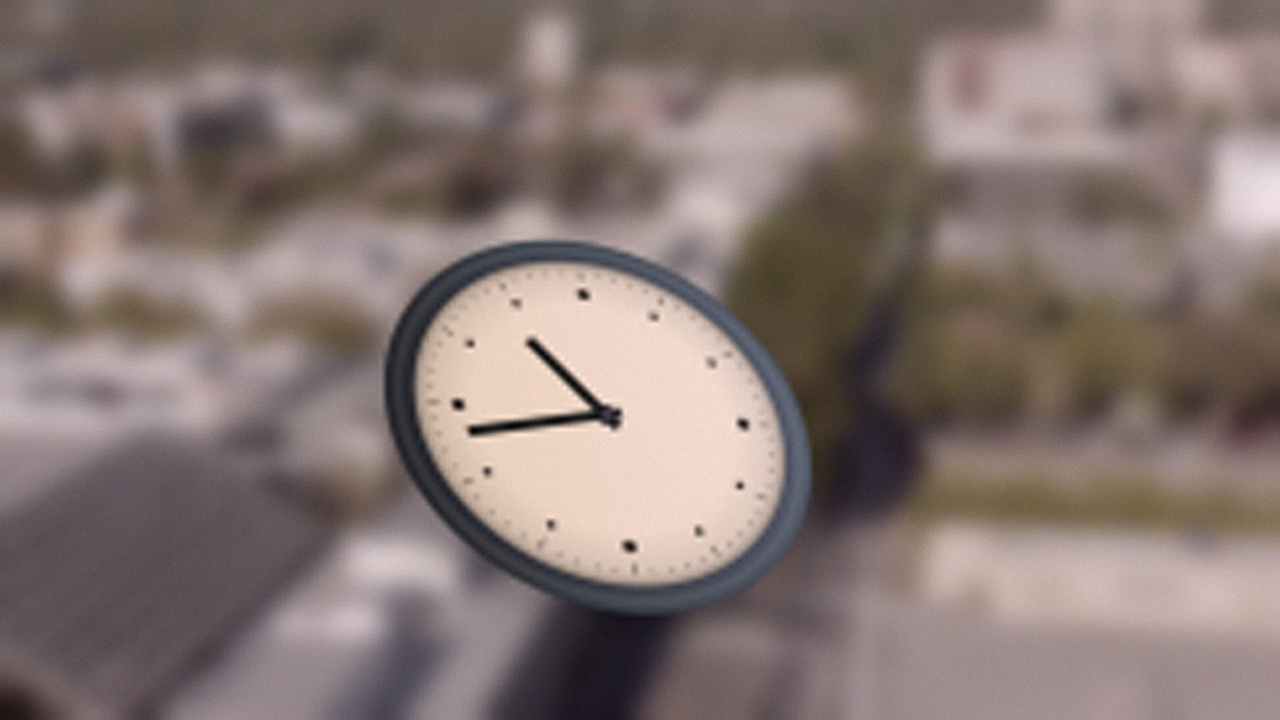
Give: 10h43
